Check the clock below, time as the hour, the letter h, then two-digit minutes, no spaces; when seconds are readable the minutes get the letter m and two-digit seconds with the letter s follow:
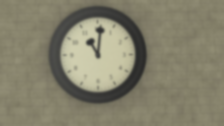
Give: 11h01
